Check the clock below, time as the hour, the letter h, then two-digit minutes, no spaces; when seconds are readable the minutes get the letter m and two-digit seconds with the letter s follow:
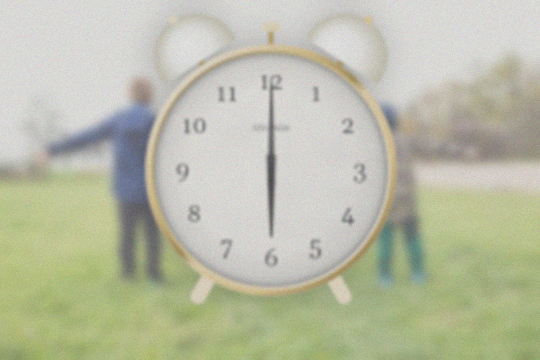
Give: 6h00
